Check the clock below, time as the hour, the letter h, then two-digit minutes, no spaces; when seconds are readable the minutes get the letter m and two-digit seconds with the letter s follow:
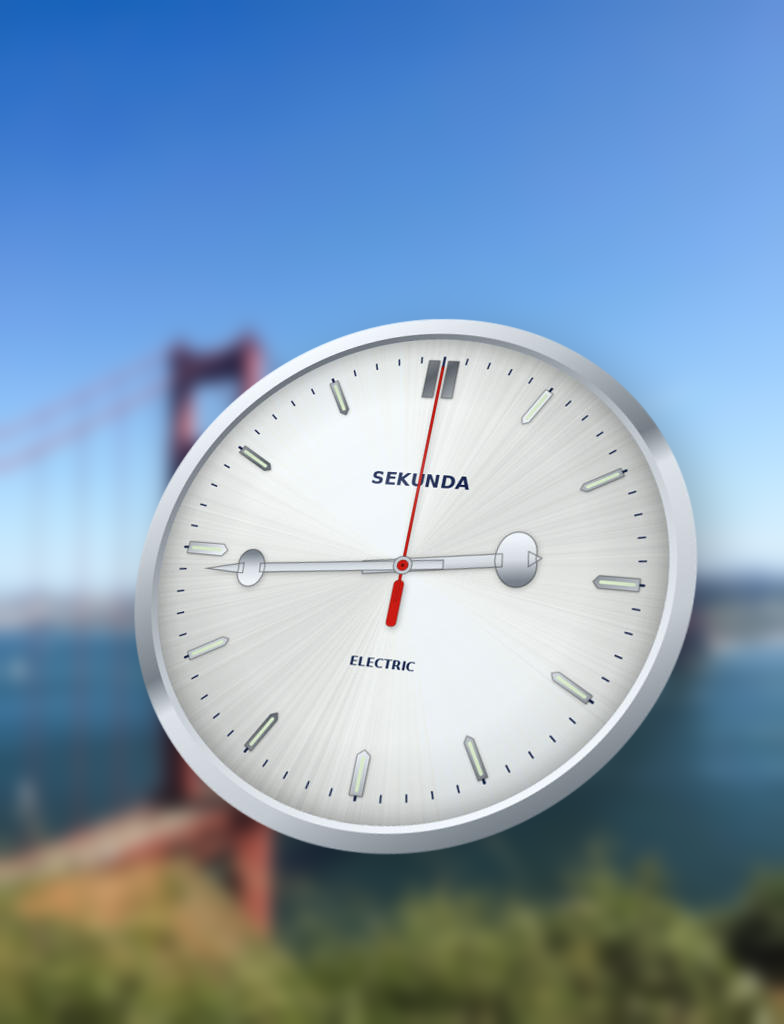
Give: 2h44m00s
